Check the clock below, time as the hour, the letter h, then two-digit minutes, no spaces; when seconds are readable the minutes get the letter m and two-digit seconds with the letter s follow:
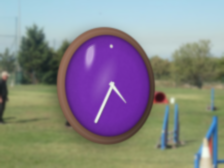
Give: 4h35
